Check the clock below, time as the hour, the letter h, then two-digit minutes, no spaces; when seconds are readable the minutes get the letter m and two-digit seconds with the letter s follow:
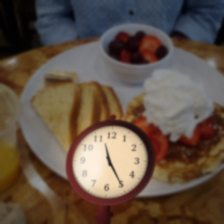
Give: 11h25
